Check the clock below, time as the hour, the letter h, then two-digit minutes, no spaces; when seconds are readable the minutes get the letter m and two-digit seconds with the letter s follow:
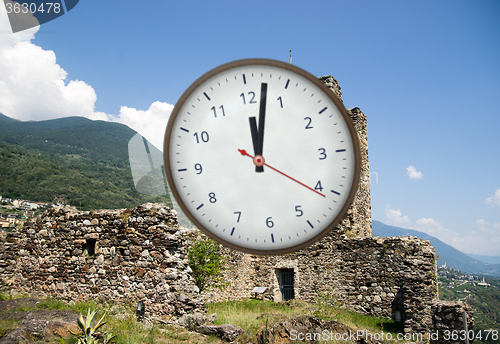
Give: 12h02m21s
